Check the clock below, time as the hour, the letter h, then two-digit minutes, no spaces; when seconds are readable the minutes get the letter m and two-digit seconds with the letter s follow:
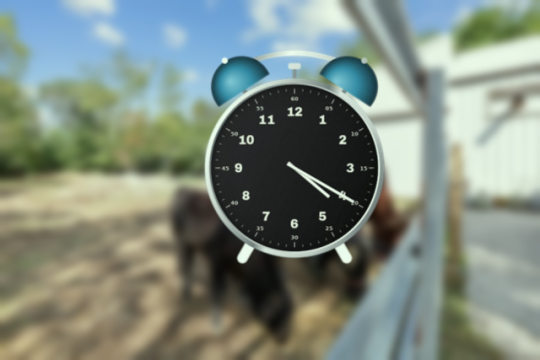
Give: 4h20
